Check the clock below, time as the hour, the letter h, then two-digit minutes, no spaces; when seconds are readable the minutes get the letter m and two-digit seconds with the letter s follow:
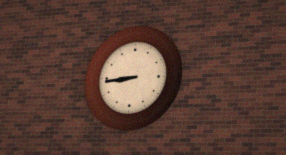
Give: 8h44
